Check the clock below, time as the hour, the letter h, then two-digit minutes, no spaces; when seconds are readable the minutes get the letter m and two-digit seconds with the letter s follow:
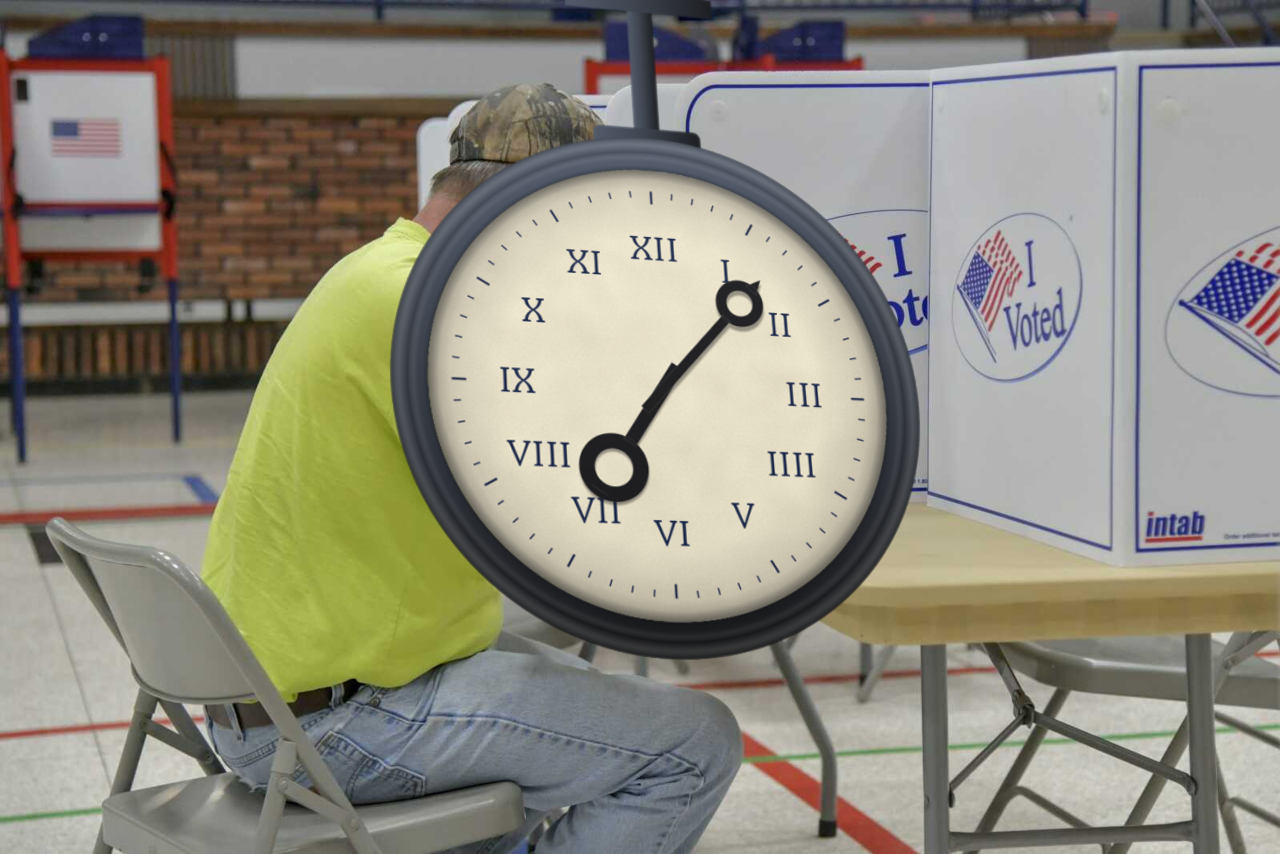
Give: 7h07
